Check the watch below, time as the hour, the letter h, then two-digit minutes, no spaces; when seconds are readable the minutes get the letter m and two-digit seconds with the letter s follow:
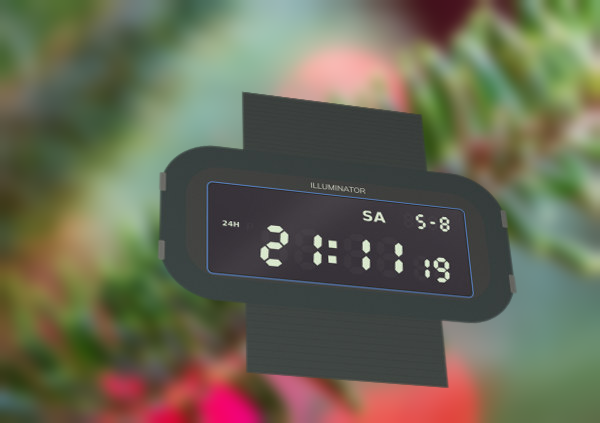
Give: 21h11m19s
